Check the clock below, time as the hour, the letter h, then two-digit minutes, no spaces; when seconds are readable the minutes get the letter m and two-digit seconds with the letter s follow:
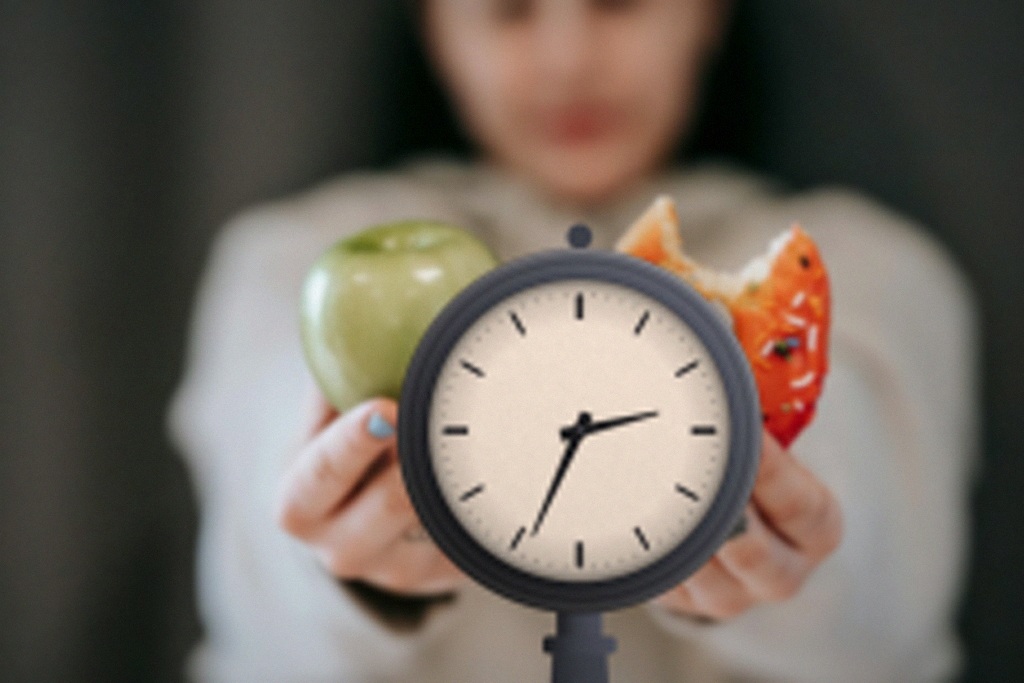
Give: 2h34
